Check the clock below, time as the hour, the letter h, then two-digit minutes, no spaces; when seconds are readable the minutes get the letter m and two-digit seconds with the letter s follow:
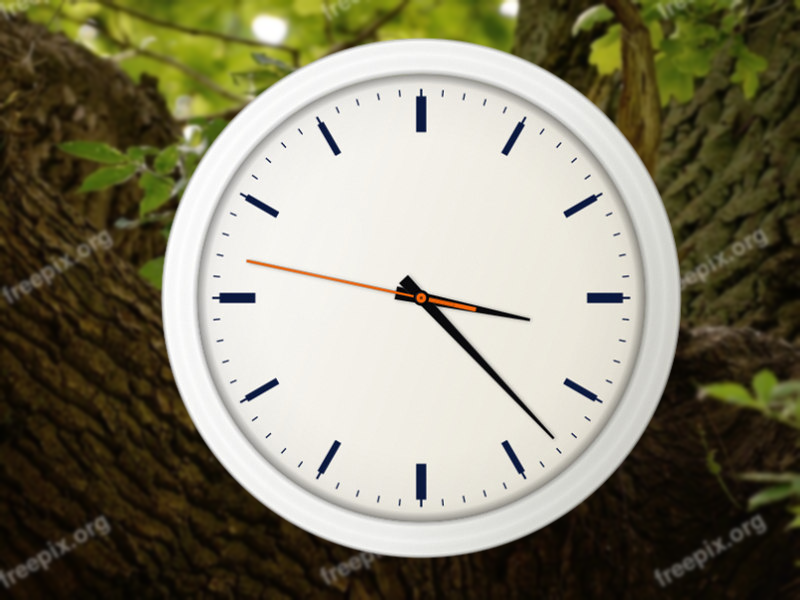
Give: 3h22m47s
